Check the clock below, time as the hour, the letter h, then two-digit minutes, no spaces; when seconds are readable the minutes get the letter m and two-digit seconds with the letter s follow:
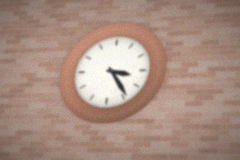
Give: 3h24
